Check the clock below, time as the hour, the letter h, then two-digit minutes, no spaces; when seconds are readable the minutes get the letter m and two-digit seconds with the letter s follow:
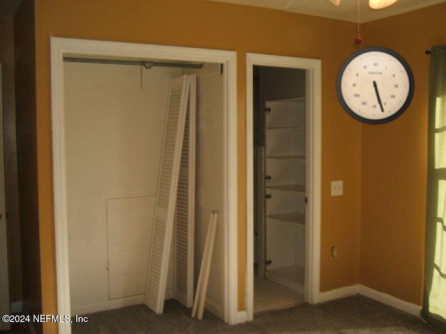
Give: 5h27
